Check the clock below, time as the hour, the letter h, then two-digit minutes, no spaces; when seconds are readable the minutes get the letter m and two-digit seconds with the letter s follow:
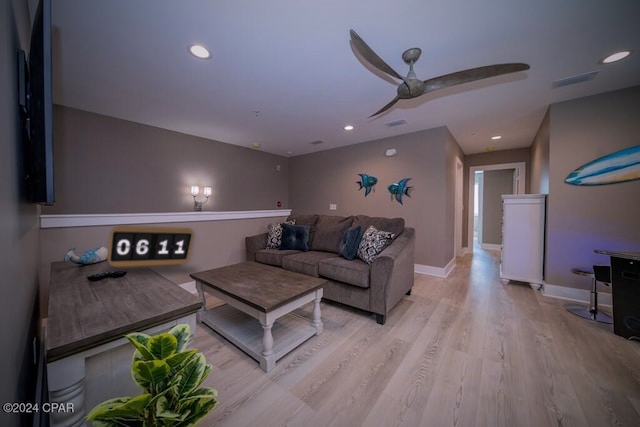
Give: 6h11
